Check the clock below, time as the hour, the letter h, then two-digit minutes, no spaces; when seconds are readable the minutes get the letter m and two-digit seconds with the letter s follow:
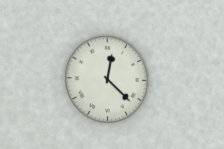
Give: 12h22
